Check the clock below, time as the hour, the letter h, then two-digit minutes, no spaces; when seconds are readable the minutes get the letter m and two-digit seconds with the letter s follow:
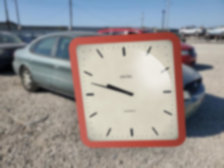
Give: 9h48
